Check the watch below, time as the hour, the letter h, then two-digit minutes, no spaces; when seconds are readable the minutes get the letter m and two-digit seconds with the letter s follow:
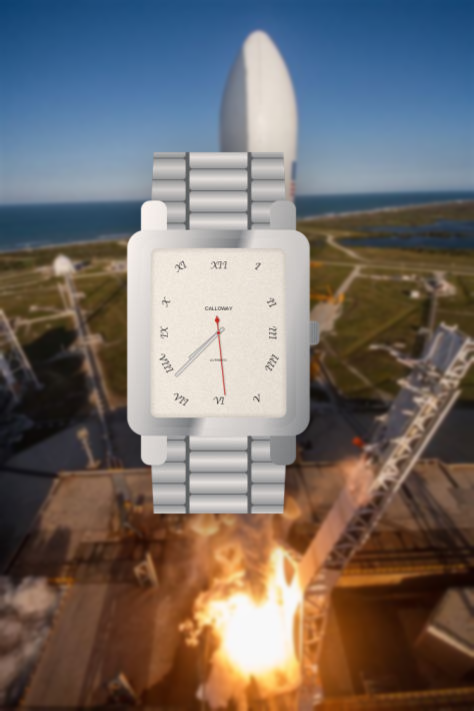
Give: 7h37m29s
